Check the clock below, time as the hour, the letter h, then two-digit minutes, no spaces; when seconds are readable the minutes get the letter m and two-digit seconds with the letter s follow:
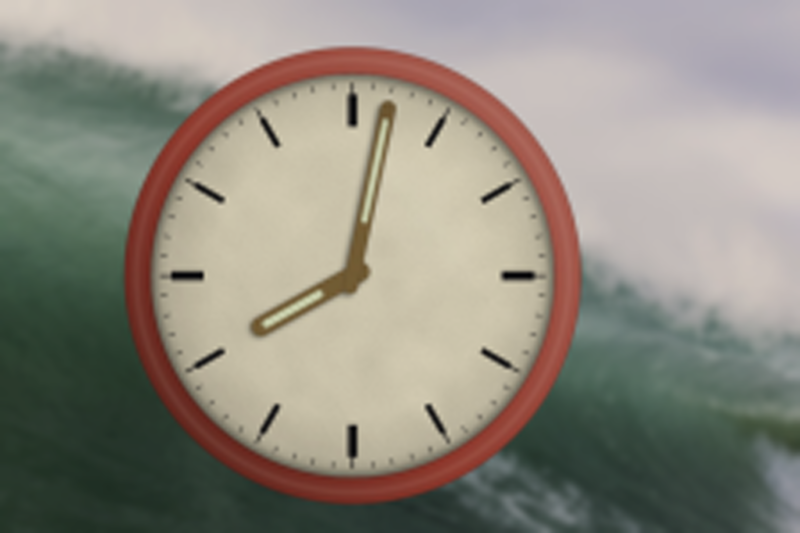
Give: 8h02
